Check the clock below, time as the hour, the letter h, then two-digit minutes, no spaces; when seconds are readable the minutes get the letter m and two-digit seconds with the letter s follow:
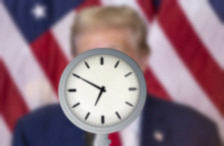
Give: 6h50
